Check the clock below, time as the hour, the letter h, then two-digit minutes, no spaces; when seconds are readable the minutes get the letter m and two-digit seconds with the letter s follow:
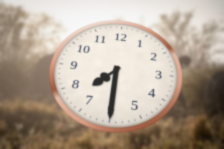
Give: 7h30
